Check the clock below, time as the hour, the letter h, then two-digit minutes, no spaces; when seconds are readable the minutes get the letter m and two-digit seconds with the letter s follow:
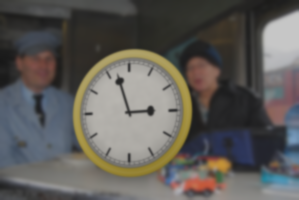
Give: 2h57
